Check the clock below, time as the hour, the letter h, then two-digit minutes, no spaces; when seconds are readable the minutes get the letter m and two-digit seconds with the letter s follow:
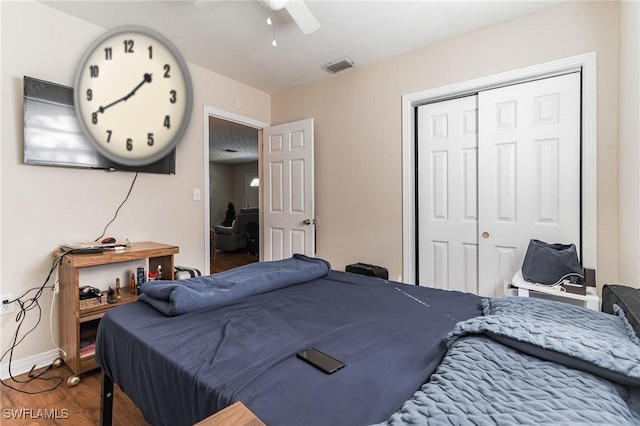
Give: 1h41
